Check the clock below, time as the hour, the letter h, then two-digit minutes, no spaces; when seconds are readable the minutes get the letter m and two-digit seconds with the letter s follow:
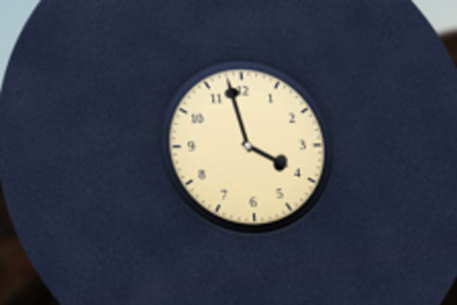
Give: 3h58
